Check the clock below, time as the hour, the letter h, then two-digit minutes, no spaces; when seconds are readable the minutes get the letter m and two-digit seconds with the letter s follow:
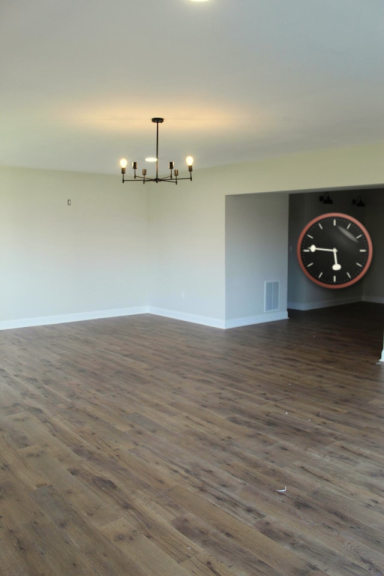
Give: 5h46
